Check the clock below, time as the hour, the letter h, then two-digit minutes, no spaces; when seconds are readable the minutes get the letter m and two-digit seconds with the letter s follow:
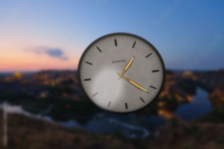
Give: 1h22
